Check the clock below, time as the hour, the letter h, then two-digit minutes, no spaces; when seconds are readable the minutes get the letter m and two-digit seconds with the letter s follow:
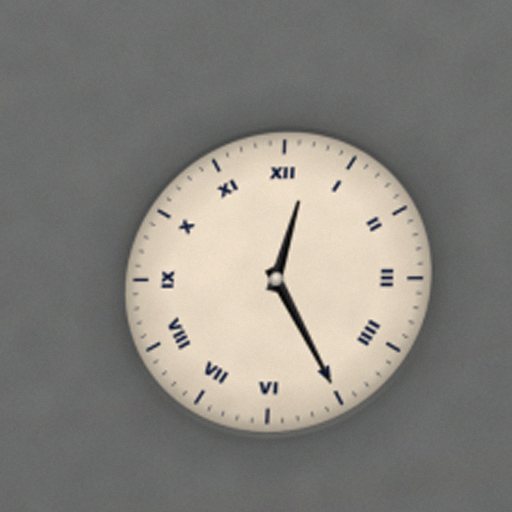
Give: 12h25
